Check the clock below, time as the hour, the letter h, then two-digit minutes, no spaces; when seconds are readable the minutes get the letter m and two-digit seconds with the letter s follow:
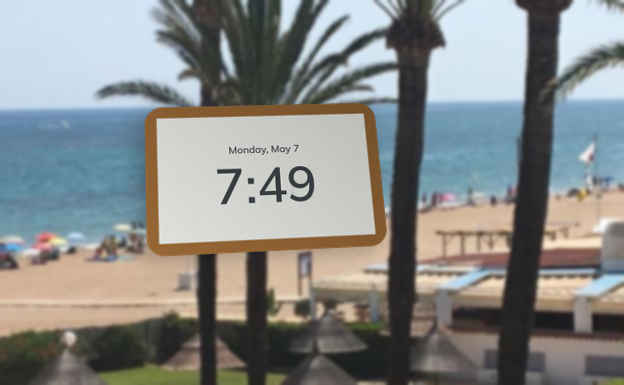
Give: 7h49
